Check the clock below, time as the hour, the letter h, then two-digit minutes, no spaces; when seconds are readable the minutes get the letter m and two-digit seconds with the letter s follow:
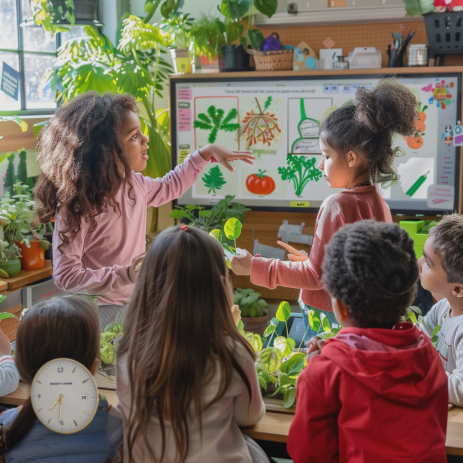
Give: 7h31
